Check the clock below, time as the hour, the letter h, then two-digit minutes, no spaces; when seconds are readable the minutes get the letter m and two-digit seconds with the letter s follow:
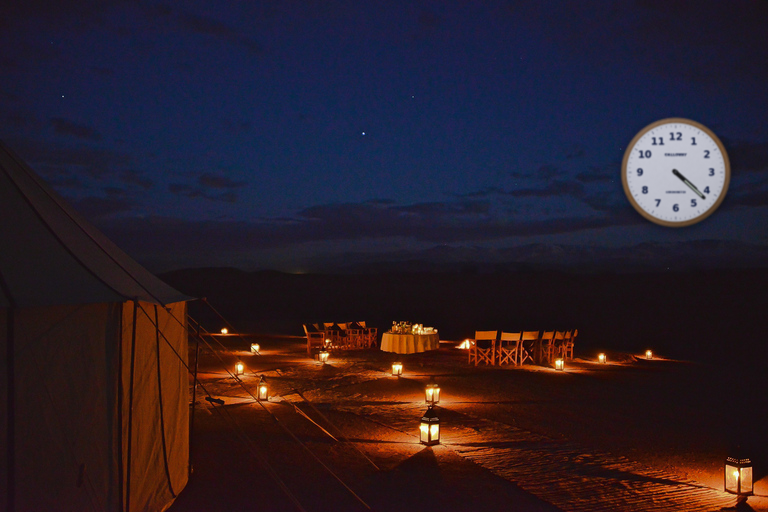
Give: 4h22
